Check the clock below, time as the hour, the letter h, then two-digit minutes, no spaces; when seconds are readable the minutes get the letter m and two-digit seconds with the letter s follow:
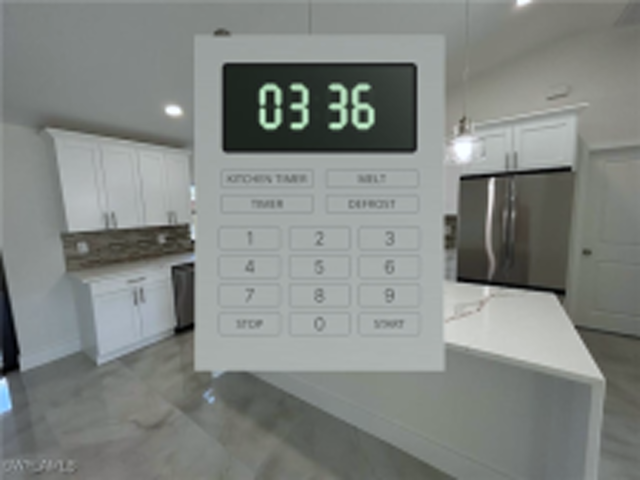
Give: 3h36
